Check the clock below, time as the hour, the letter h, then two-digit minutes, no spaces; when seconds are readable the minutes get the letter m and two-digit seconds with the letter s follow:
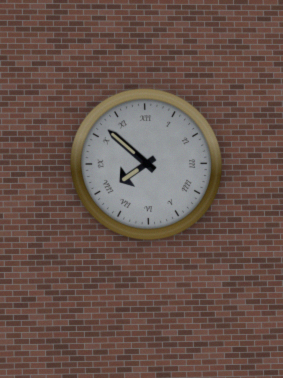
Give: 7h52
